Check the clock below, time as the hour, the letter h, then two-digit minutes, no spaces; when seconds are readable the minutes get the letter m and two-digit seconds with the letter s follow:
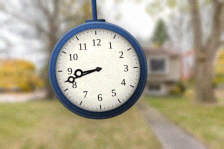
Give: 8h42
